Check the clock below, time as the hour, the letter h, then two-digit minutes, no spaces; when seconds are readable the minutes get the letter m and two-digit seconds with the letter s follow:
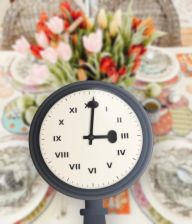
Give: 3h01
